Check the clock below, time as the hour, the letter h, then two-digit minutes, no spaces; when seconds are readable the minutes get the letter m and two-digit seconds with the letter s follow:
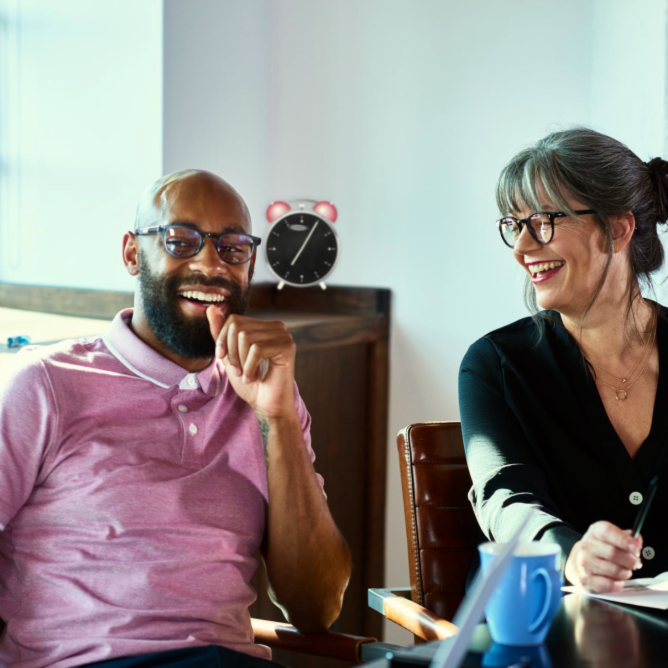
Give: 7h05
